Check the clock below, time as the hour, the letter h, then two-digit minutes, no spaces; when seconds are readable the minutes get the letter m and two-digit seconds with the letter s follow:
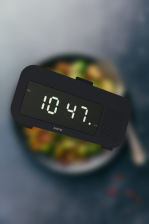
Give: 10h47
